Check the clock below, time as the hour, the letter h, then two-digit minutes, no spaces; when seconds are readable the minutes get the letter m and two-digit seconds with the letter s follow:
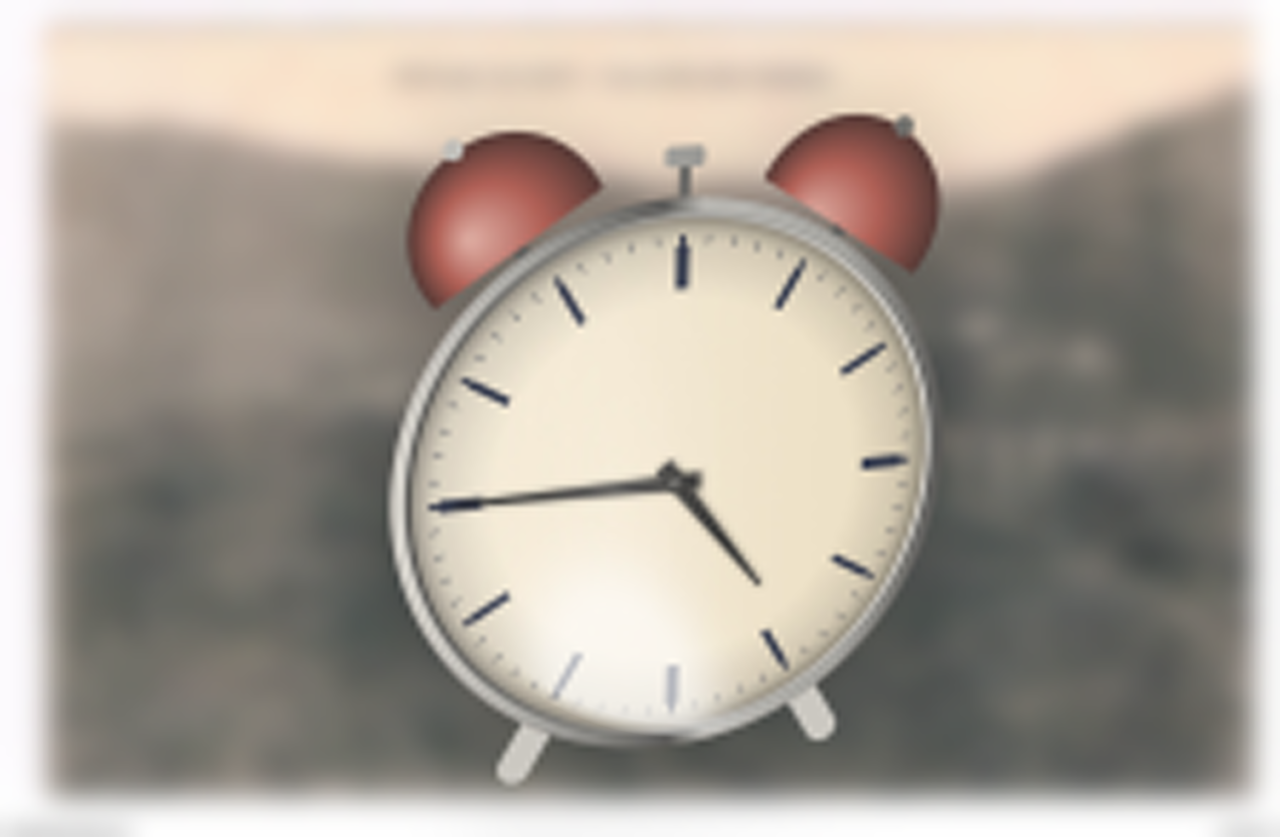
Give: 4h45
